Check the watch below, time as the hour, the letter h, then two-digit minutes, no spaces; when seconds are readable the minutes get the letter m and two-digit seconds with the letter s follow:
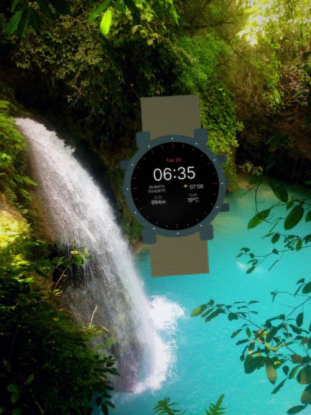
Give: 6h35
